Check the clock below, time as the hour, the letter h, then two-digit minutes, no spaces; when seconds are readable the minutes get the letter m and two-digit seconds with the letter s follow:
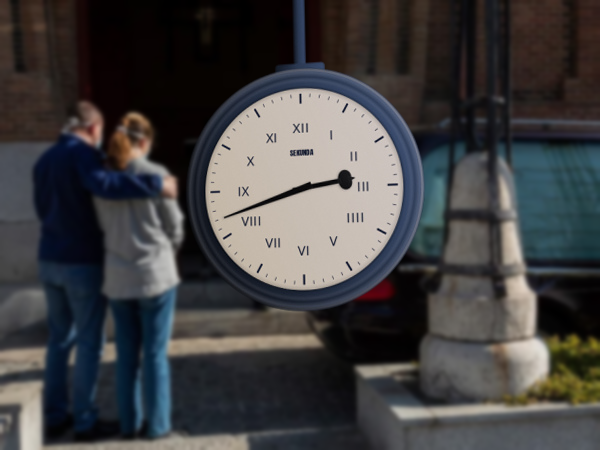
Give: 2h42
